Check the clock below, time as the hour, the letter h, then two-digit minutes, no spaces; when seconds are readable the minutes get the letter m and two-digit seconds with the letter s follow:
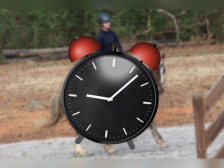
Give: 9h07
